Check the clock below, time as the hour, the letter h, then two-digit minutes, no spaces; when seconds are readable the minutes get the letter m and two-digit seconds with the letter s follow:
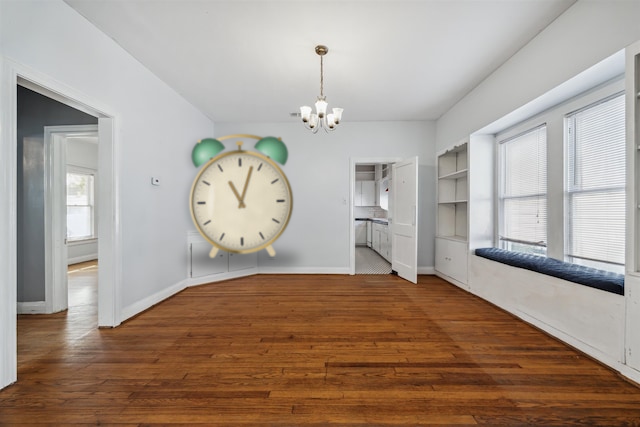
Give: 11h03
